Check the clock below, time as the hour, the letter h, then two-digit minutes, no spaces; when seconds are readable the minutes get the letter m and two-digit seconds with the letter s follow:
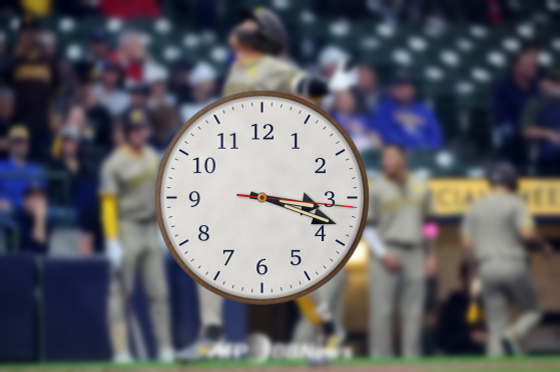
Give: 3h18m16s
